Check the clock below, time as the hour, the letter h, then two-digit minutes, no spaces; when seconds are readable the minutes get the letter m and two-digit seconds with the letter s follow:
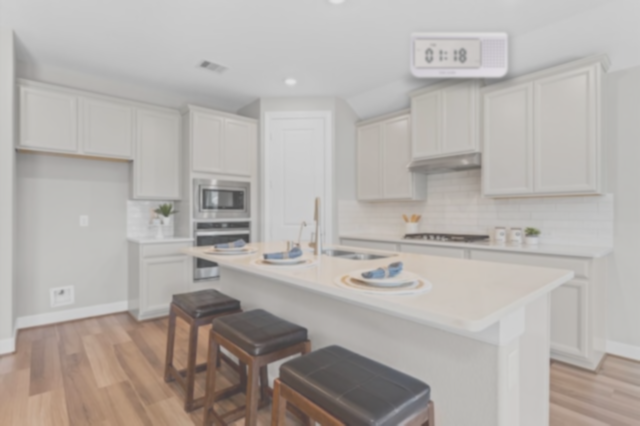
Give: 1h18
